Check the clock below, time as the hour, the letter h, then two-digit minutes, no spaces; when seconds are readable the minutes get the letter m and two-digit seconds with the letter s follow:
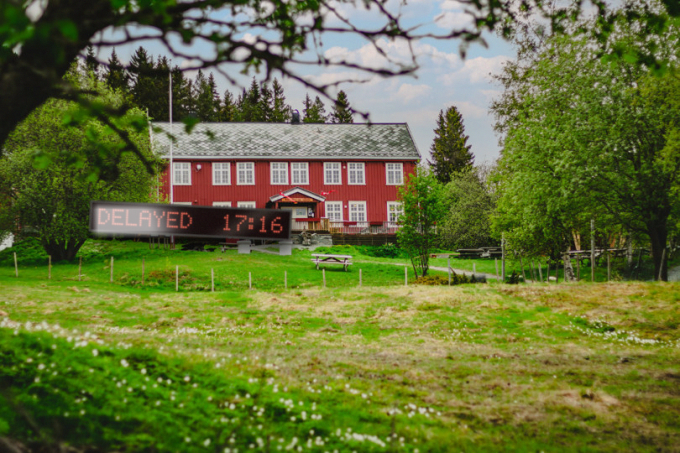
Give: 17h16
